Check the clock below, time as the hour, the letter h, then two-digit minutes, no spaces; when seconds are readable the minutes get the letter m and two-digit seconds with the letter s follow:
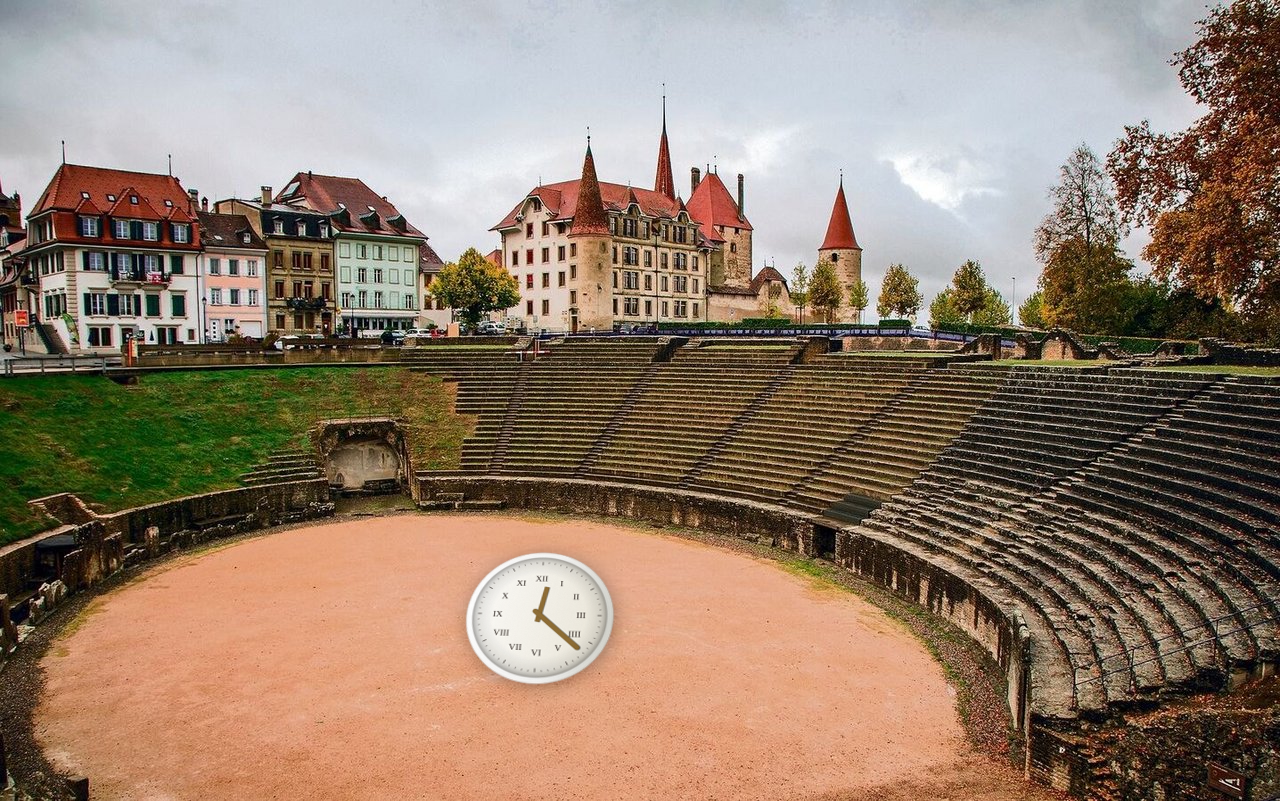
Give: 12h22
